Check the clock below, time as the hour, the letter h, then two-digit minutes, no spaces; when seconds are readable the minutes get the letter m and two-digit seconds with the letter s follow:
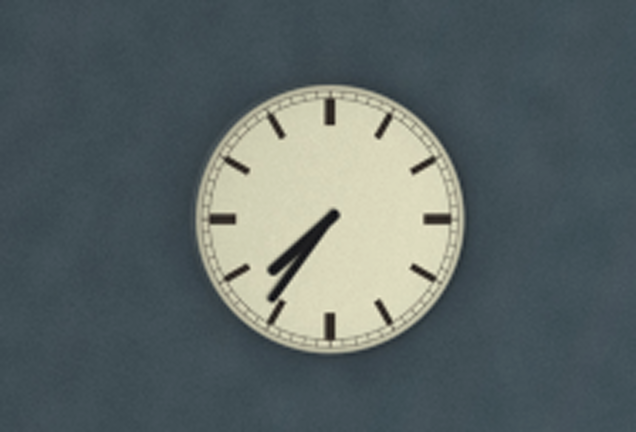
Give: 7h36
